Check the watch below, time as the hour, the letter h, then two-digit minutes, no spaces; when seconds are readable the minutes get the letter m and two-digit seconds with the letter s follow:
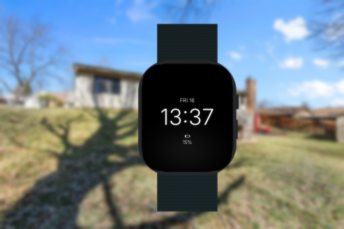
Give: 13h37
